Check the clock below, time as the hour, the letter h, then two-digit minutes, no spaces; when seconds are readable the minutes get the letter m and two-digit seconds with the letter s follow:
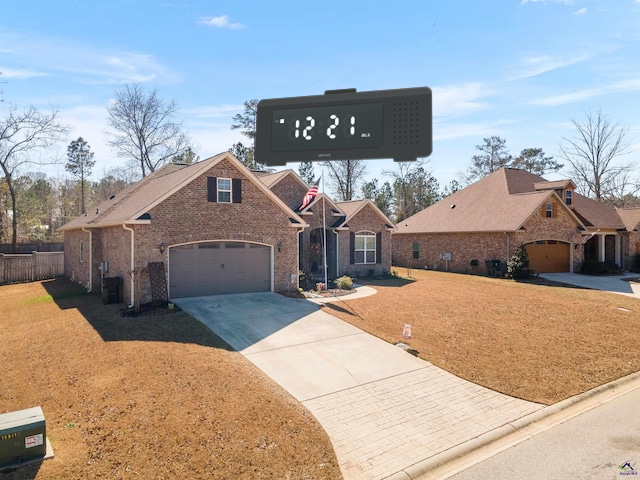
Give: 12h21
